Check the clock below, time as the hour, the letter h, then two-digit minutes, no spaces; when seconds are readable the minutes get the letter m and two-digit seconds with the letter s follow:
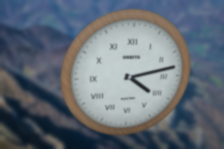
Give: 4h13
